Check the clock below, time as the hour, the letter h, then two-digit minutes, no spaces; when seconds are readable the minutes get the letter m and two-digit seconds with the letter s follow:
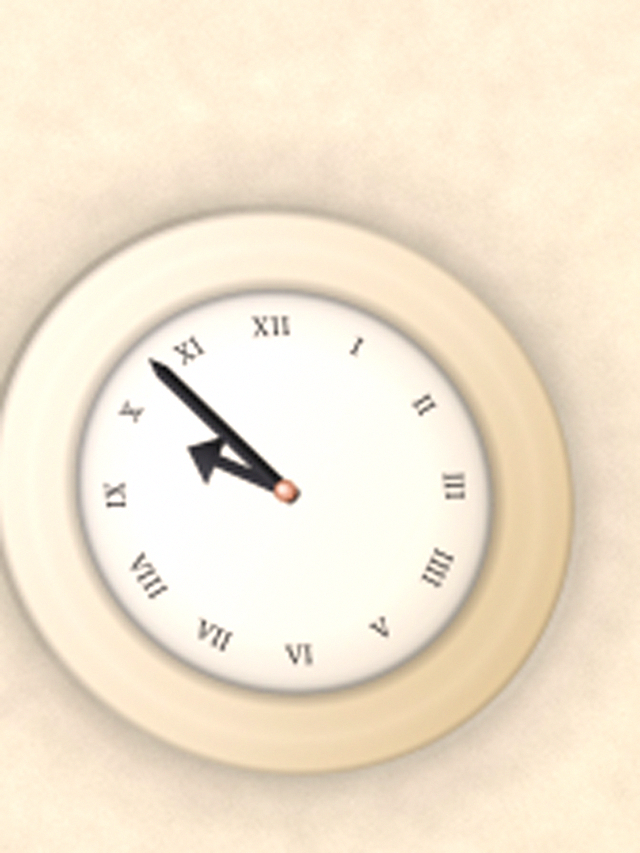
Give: 9h53
